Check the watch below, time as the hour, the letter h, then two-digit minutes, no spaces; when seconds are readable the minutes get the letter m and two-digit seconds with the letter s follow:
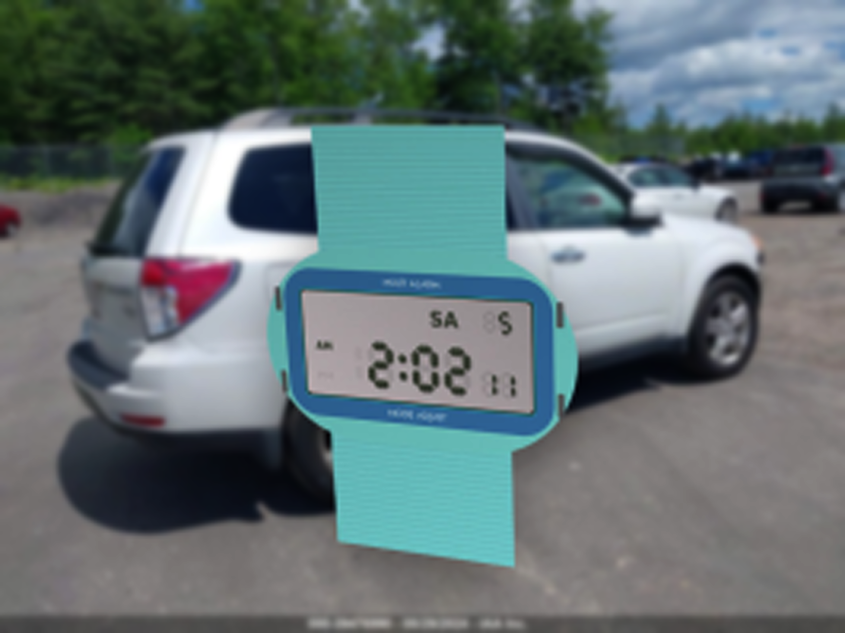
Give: 2h02m11s
